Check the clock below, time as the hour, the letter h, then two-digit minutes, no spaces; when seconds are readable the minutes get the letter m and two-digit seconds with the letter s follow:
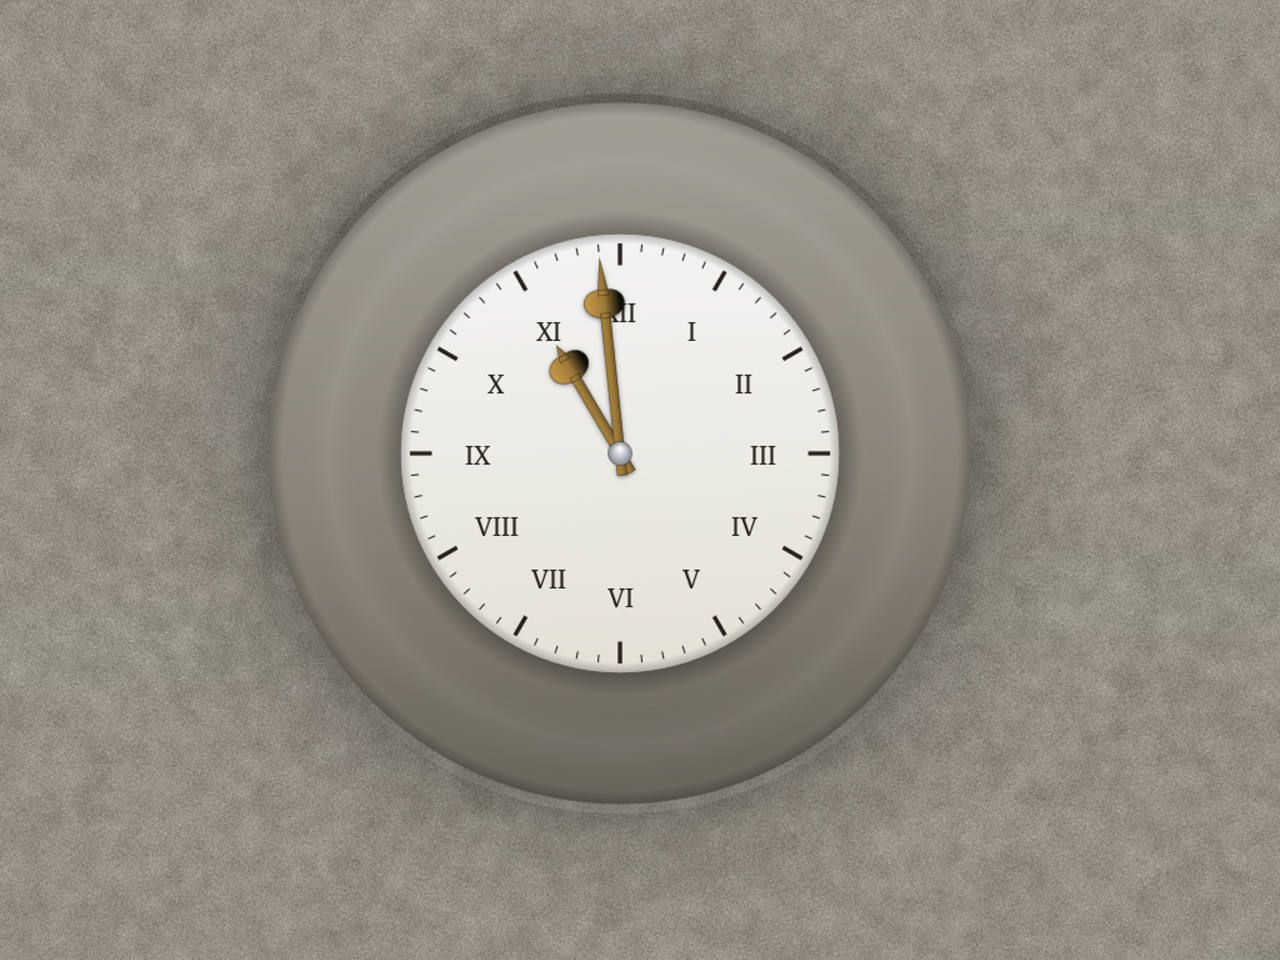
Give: 10h59
